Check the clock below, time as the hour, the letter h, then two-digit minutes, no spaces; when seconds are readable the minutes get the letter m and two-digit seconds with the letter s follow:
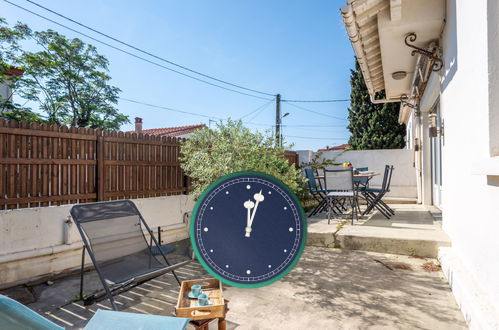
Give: 12h03
